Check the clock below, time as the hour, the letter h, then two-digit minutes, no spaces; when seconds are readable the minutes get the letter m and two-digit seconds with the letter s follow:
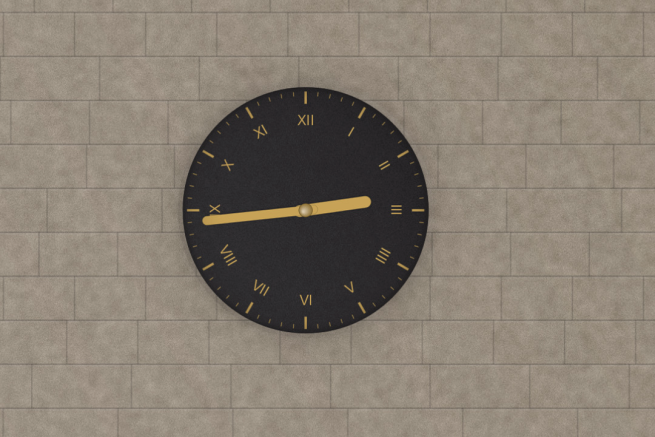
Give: 2h44
